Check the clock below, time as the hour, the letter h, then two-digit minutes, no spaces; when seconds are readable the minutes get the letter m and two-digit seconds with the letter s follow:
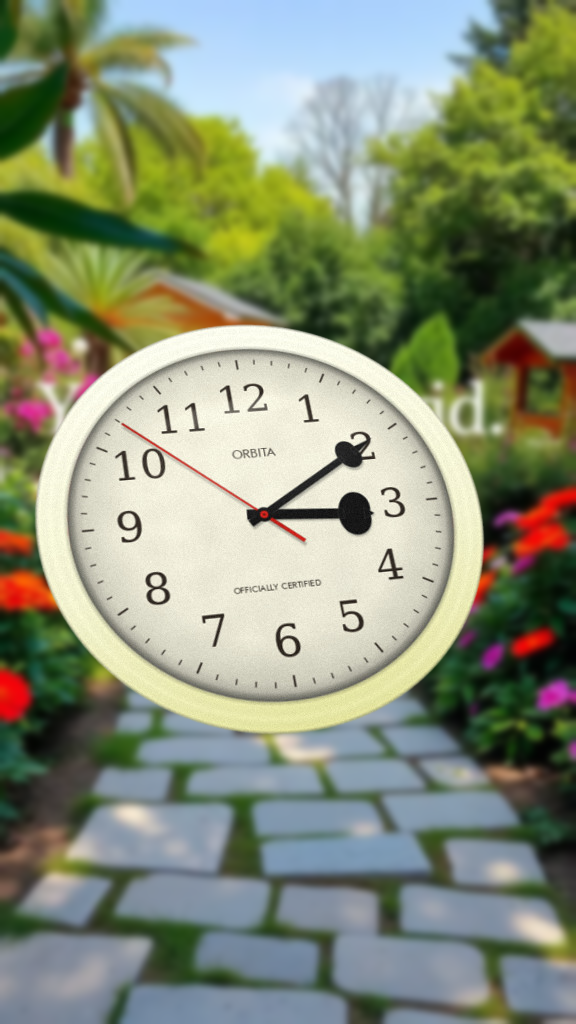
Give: 3h09m52s
